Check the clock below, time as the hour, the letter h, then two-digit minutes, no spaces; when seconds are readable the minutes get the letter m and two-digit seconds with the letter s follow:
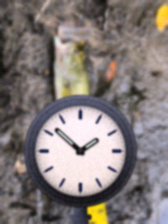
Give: 1h52
